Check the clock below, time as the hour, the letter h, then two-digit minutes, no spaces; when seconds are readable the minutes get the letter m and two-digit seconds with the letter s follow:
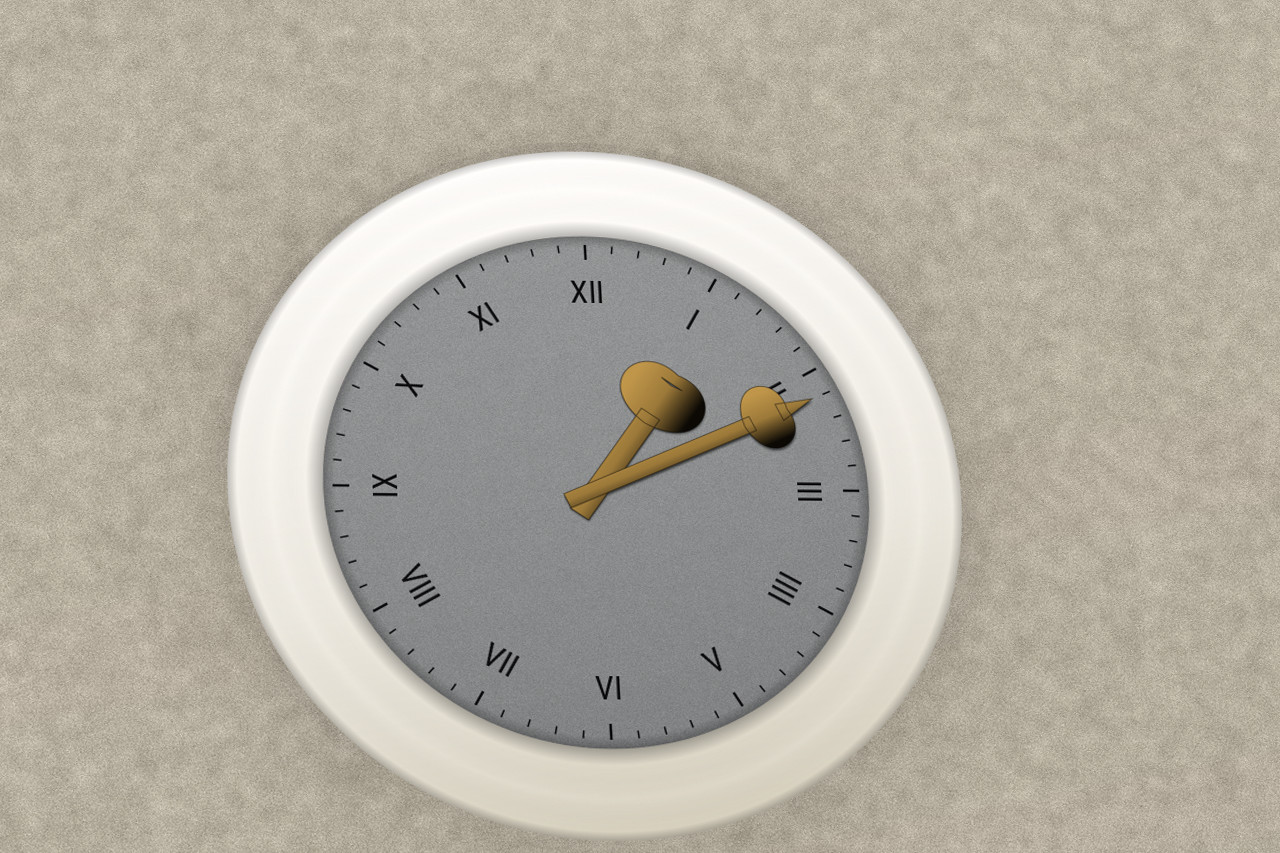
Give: 1h11
